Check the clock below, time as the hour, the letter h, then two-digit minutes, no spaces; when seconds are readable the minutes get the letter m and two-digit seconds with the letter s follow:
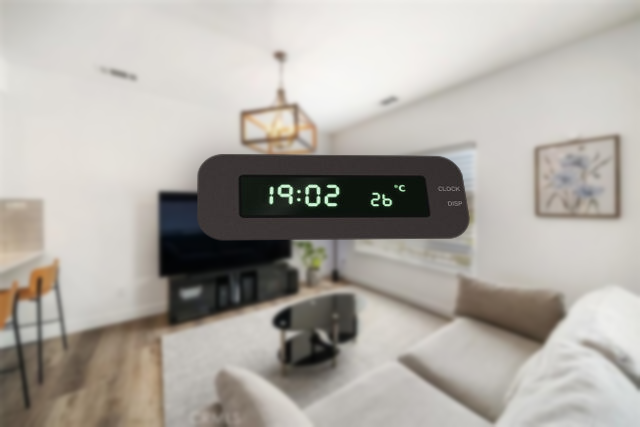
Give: 19h02
